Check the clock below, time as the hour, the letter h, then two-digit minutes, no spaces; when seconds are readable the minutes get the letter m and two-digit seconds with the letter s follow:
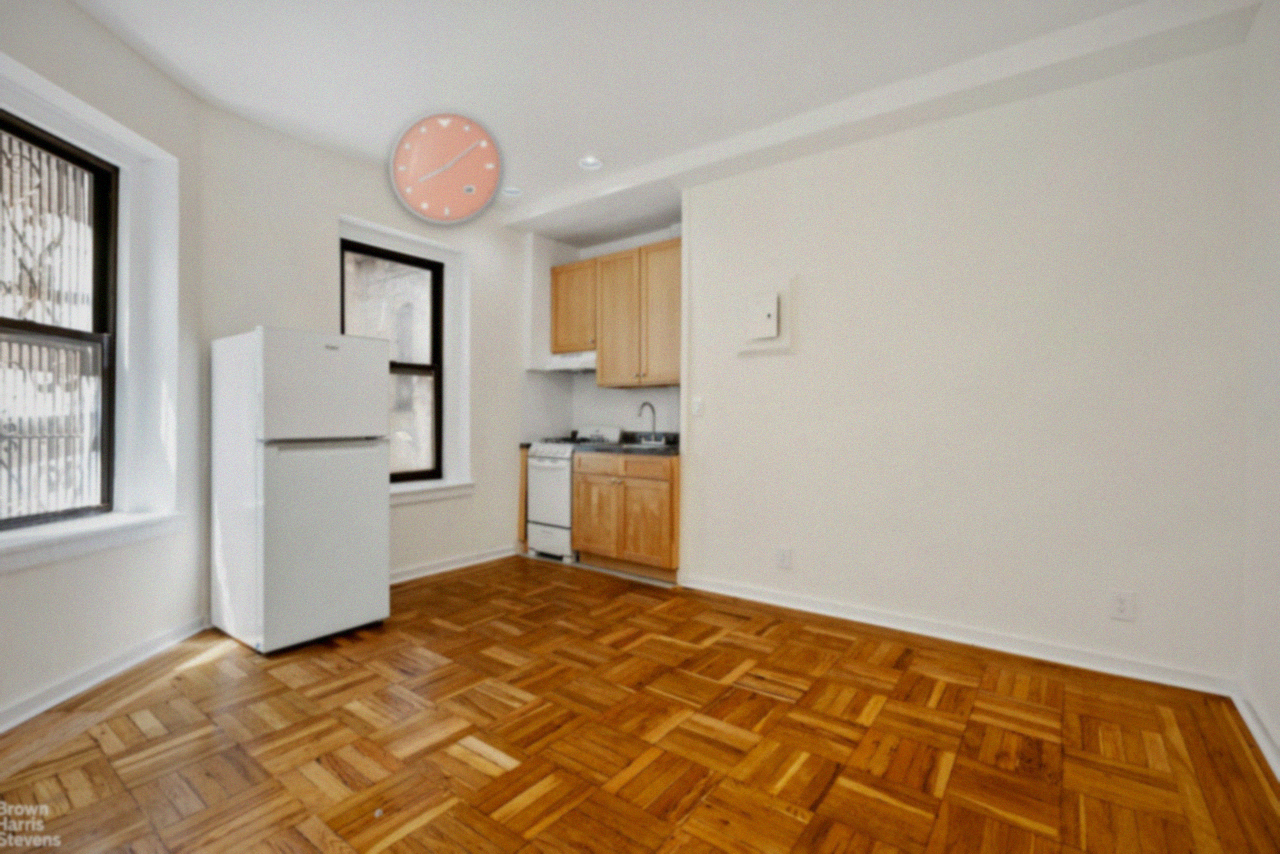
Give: 8h09
